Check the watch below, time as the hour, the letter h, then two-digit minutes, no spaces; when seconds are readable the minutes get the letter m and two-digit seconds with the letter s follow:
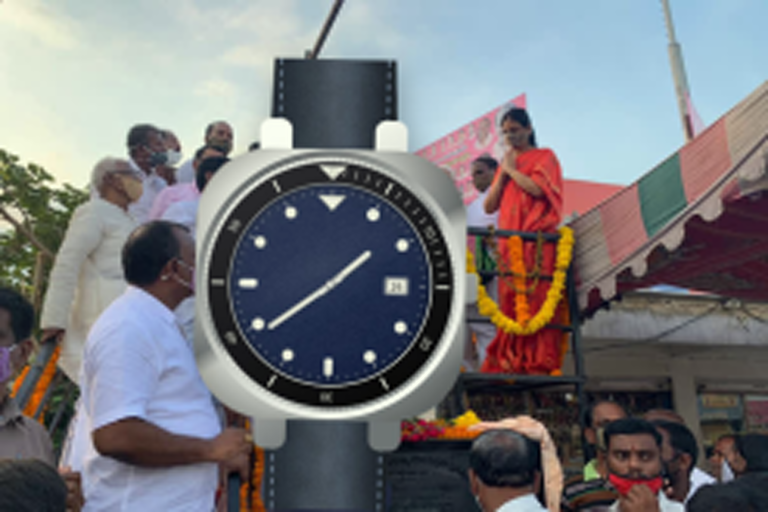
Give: 1h39
